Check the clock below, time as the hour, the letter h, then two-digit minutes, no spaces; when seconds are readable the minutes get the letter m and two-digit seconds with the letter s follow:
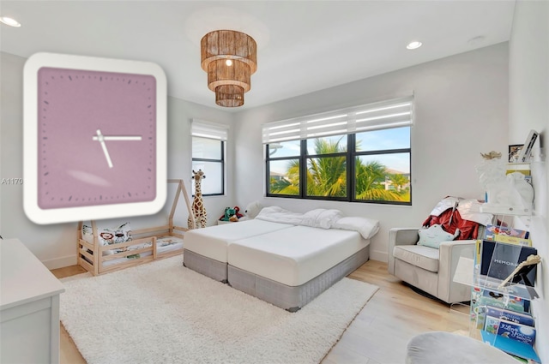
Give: 5h15
